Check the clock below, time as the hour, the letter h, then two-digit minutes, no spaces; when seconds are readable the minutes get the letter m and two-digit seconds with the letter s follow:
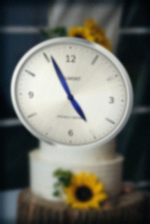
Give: 4h56
